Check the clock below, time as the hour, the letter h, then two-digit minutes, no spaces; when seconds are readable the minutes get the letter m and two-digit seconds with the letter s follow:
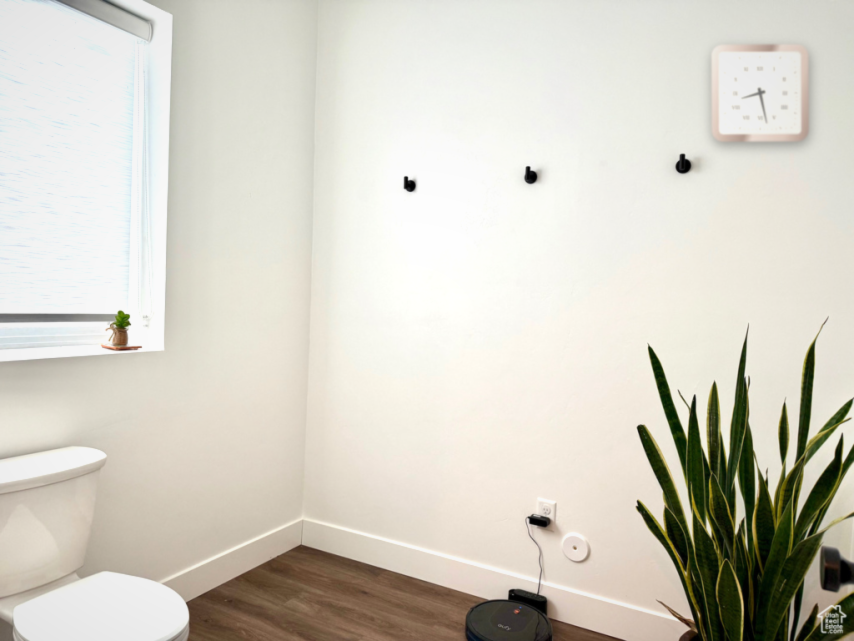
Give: 8h28
